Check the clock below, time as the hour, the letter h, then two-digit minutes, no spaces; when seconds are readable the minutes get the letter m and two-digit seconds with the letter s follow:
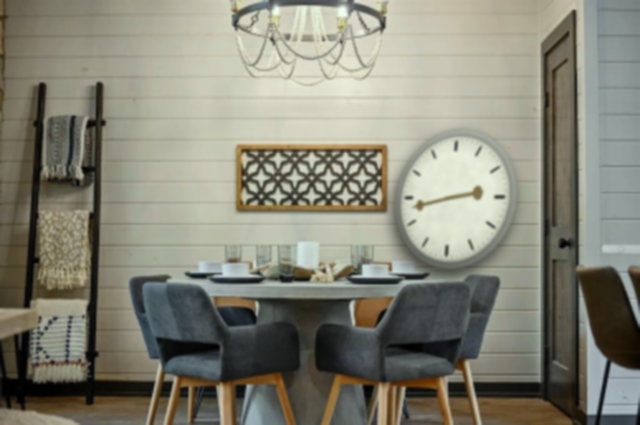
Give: 2h43
